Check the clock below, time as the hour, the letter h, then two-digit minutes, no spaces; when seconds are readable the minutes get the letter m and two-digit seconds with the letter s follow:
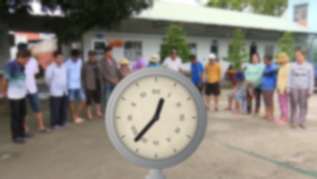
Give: 12h37
